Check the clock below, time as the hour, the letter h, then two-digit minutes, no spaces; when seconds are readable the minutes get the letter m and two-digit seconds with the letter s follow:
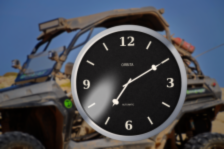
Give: 7h10
